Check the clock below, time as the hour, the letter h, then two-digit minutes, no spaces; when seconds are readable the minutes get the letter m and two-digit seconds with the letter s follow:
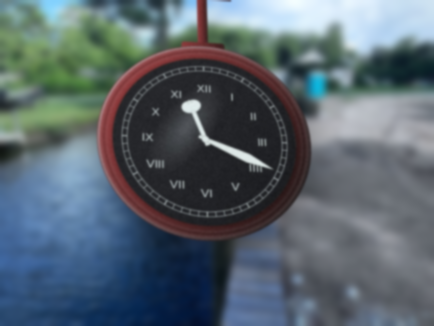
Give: 11h19
